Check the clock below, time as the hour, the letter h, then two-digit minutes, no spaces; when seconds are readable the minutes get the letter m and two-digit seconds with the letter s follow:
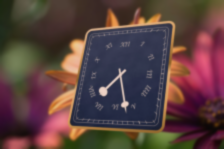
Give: 7h27
